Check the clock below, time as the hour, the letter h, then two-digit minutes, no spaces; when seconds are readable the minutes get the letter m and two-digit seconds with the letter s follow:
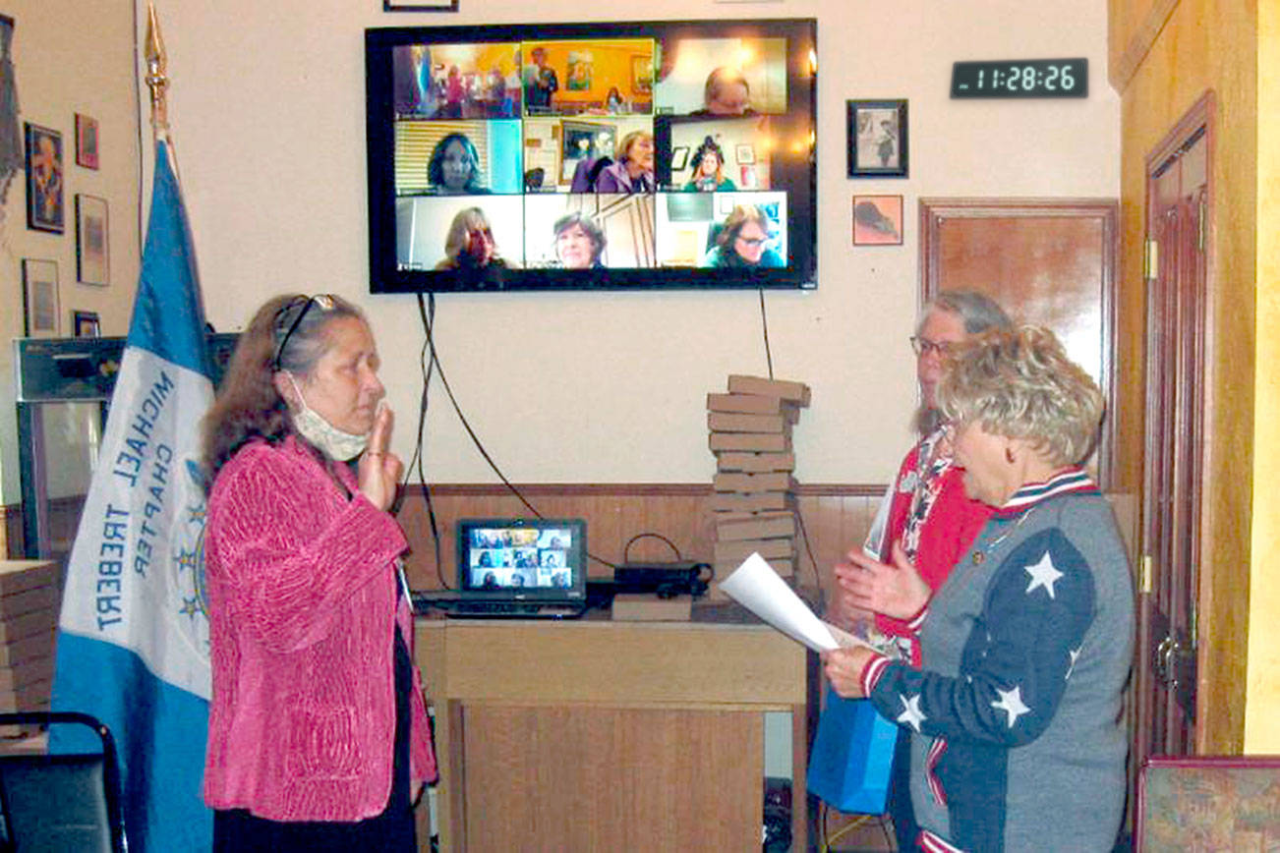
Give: 11h28m26s
